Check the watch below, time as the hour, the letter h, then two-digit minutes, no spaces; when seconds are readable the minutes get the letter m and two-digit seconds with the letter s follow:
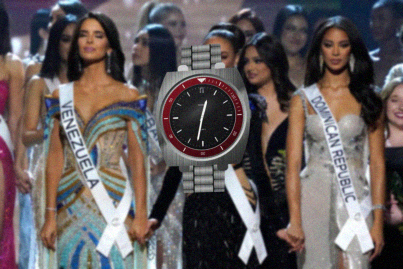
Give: 12h32
